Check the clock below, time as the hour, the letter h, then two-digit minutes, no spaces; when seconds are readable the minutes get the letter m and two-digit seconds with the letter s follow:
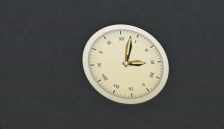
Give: 3h03
